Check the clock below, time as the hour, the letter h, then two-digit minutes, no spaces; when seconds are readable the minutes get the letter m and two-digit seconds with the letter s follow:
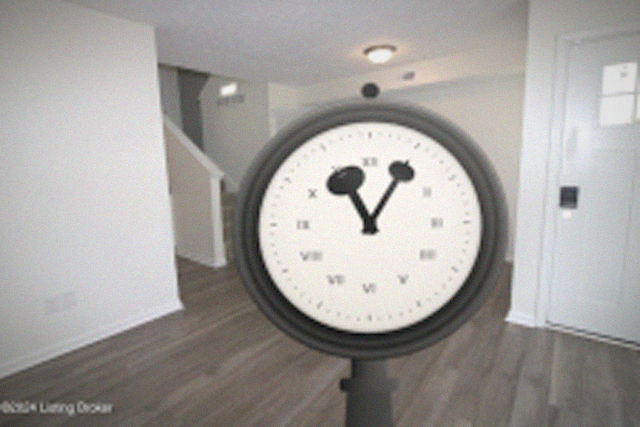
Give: 11h05
